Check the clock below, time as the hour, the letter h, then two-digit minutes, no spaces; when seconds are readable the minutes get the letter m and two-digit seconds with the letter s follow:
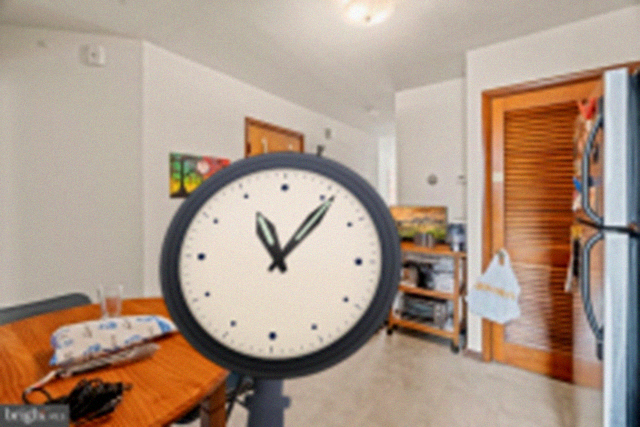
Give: 11h06
